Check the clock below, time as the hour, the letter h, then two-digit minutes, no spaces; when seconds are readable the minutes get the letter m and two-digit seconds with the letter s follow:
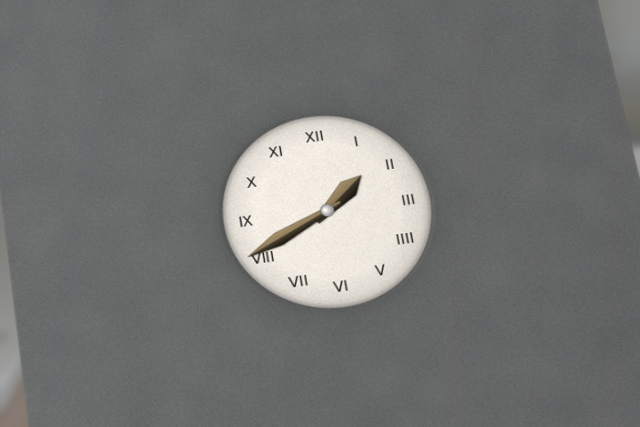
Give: 1h41
